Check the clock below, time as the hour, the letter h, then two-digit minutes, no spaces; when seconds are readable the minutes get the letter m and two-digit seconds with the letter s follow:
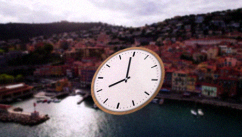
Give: 7h59
